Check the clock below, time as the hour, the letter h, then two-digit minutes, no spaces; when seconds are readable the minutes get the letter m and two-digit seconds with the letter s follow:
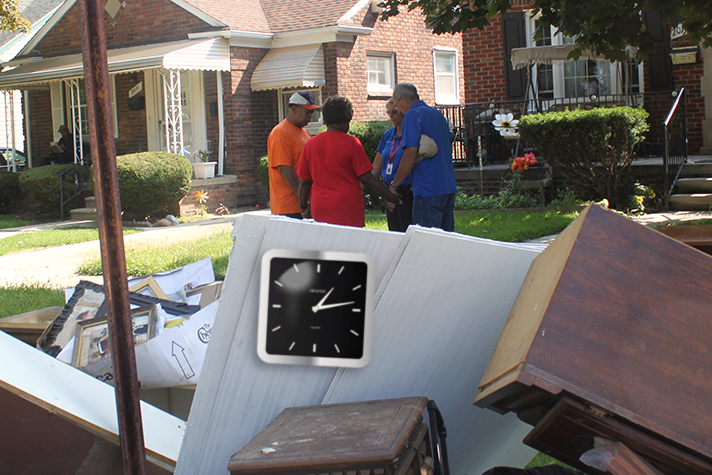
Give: 1h13
